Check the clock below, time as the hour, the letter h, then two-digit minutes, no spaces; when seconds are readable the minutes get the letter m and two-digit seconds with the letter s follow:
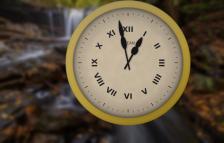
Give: 12h58
